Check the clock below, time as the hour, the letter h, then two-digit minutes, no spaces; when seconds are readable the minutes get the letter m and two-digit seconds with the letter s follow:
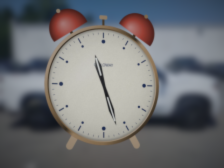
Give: 11h27
